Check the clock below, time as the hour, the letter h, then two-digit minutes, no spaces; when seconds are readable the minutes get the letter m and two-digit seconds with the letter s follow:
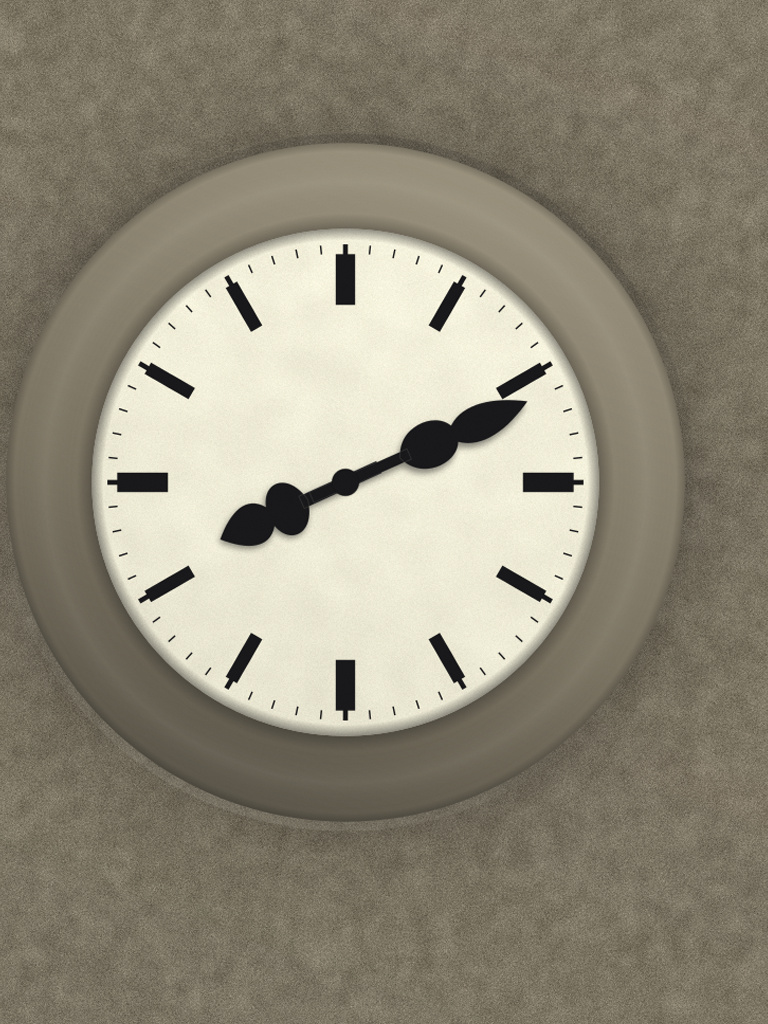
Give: 8h11
